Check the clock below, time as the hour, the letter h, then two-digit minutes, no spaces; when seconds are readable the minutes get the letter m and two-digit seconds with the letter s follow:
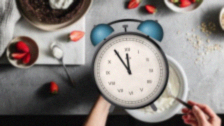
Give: 11h55
